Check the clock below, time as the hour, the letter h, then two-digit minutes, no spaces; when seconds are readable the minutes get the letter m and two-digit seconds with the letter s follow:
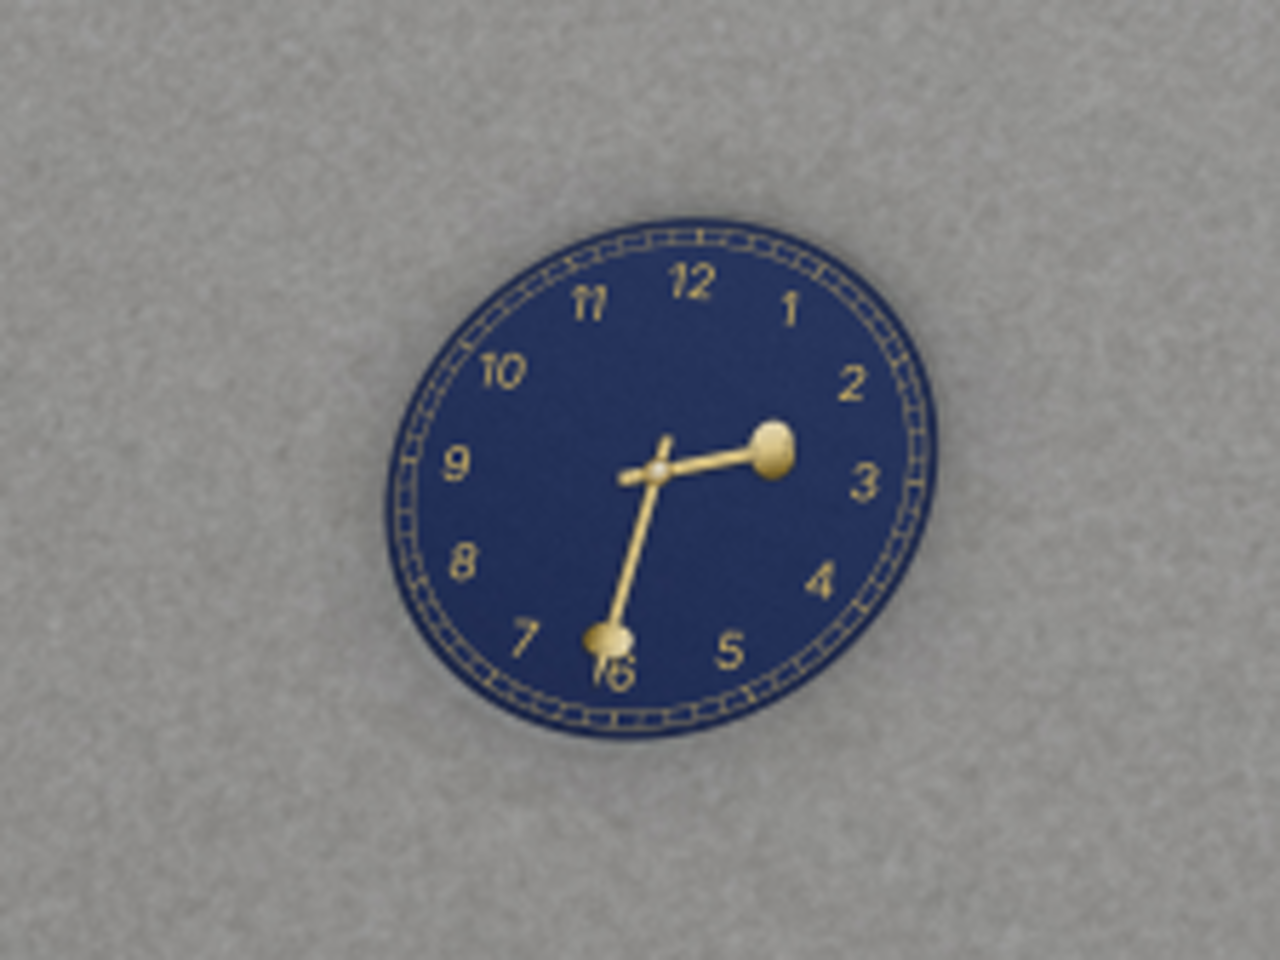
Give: 2h31
